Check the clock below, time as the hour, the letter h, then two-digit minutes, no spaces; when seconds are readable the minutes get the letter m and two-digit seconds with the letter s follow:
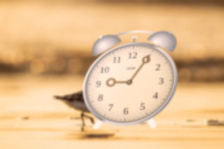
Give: 9h05
